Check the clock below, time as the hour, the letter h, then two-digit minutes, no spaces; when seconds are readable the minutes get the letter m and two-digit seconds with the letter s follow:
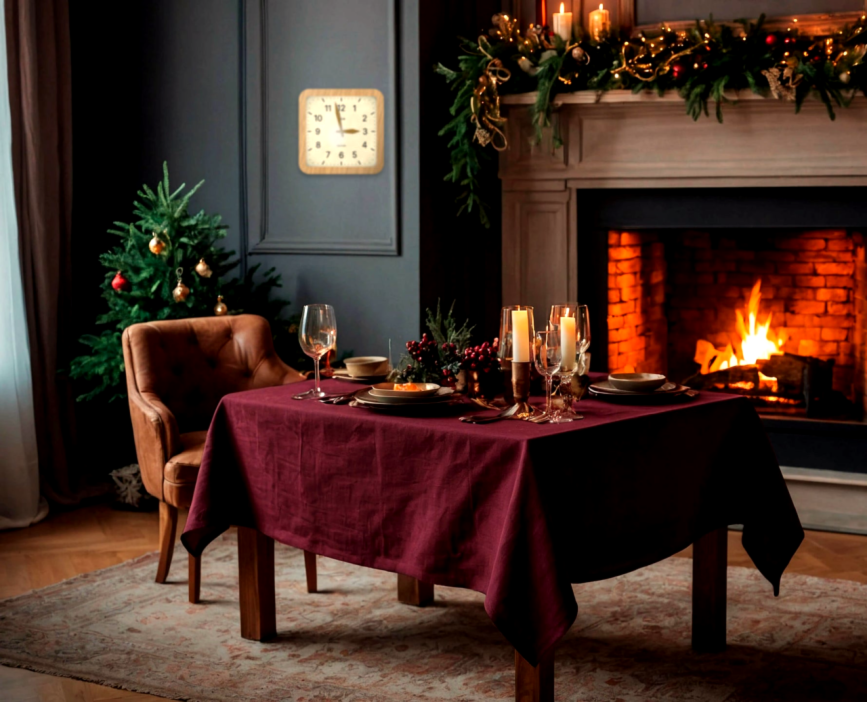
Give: 2h58
